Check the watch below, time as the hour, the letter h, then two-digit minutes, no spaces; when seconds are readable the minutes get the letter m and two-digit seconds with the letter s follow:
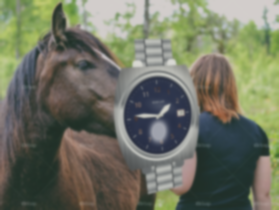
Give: 1h46
